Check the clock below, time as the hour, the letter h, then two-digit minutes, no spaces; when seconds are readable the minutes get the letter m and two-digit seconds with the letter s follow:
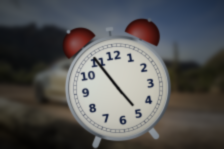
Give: 4h55
